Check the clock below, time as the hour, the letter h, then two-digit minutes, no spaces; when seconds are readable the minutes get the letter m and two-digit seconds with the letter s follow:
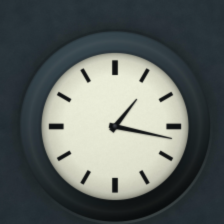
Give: 1h17
